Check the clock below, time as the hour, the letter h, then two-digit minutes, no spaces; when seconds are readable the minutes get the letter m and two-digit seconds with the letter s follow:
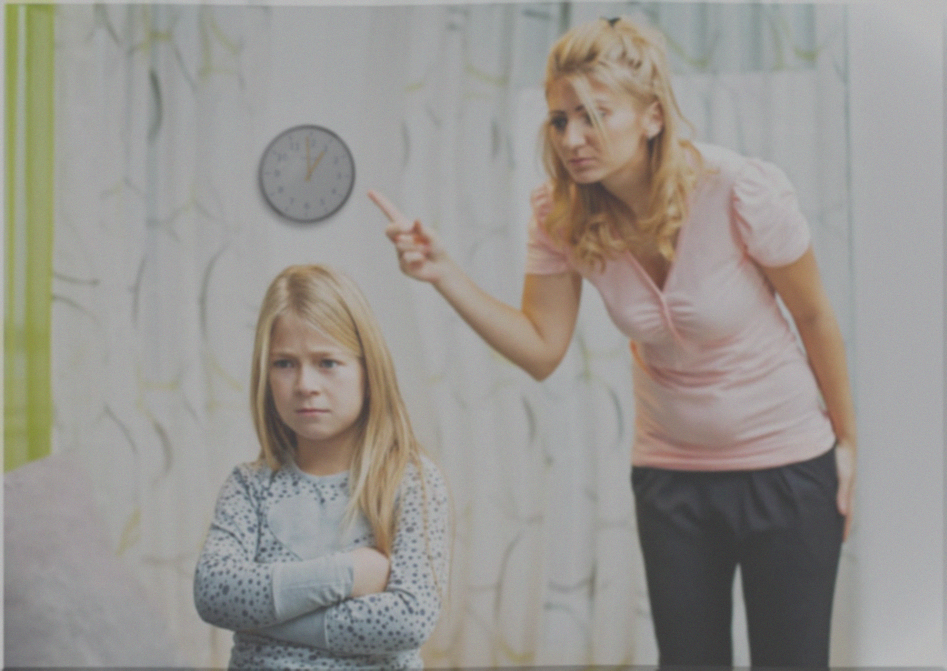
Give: 12h59
